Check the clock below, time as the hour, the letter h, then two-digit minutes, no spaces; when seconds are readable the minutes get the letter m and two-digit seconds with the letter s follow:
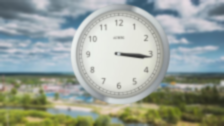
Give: 3h16
